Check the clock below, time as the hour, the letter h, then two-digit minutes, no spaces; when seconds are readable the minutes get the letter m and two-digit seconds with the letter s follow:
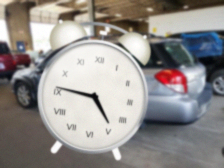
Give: 4h46
